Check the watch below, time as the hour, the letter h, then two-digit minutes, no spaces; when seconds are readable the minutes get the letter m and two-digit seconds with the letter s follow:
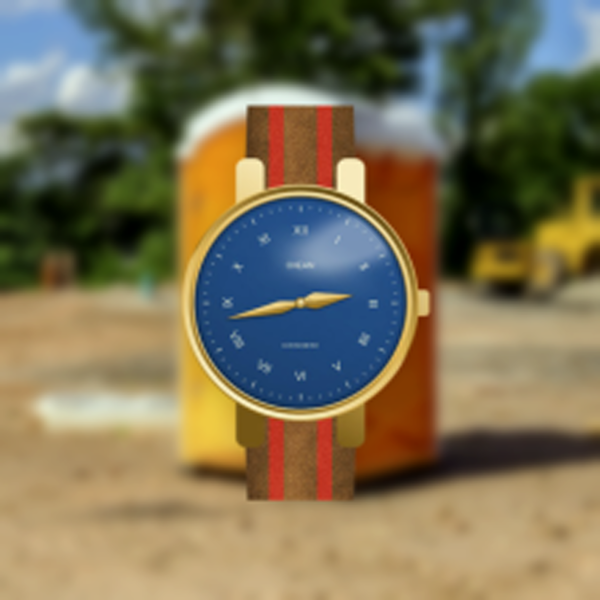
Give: 2h43
